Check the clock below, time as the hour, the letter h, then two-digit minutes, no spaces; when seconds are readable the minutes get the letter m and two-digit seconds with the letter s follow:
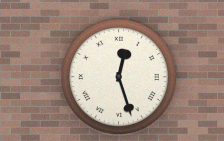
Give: 12h27
